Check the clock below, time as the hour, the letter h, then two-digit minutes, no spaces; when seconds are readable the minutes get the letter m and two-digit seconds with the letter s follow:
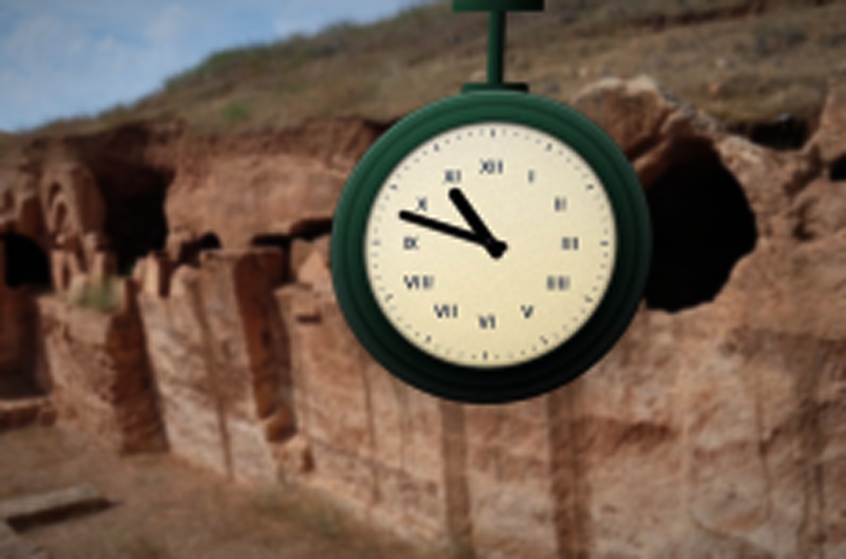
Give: 10h48
